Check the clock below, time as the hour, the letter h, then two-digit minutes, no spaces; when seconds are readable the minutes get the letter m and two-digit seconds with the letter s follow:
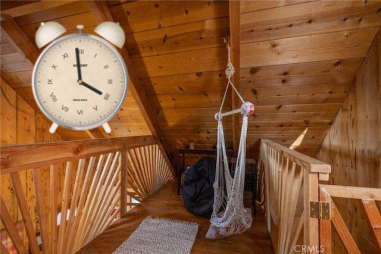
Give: 3h59
